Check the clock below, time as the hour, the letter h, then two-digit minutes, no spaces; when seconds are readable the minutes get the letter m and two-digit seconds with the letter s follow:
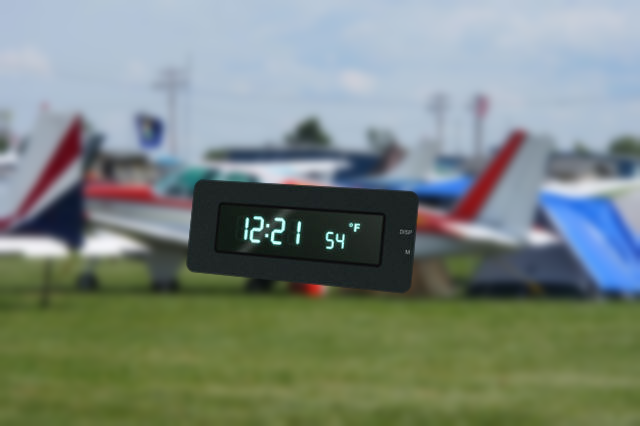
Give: 12h21
